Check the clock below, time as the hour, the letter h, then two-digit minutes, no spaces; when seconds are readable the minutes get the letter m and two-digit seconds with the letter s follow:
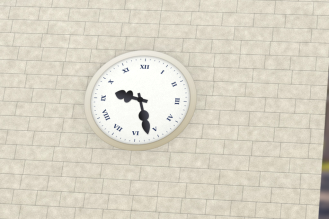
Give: 9h27
